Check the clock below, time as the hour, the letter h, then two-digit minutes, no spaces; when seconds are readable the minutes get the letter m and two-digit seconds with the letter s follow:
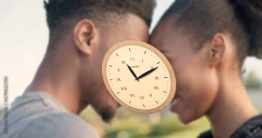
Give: 11h11
